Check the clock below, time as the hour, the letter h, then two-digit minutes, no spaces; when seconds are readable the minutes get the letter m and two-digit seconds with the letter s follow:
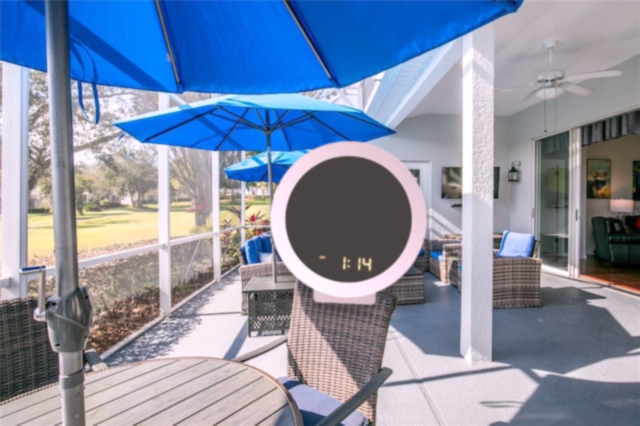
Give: 1h14
